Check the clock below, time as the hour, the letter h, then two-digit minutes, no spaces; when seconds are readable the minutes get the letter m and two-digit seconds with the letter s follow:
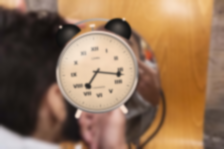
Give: 7h17
